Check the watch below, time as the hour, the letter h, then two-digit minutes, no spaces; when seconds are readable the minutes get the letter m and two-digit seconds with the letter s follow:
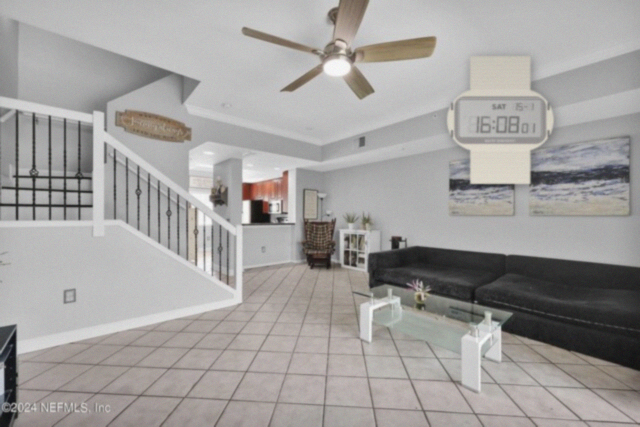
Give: 16h08
